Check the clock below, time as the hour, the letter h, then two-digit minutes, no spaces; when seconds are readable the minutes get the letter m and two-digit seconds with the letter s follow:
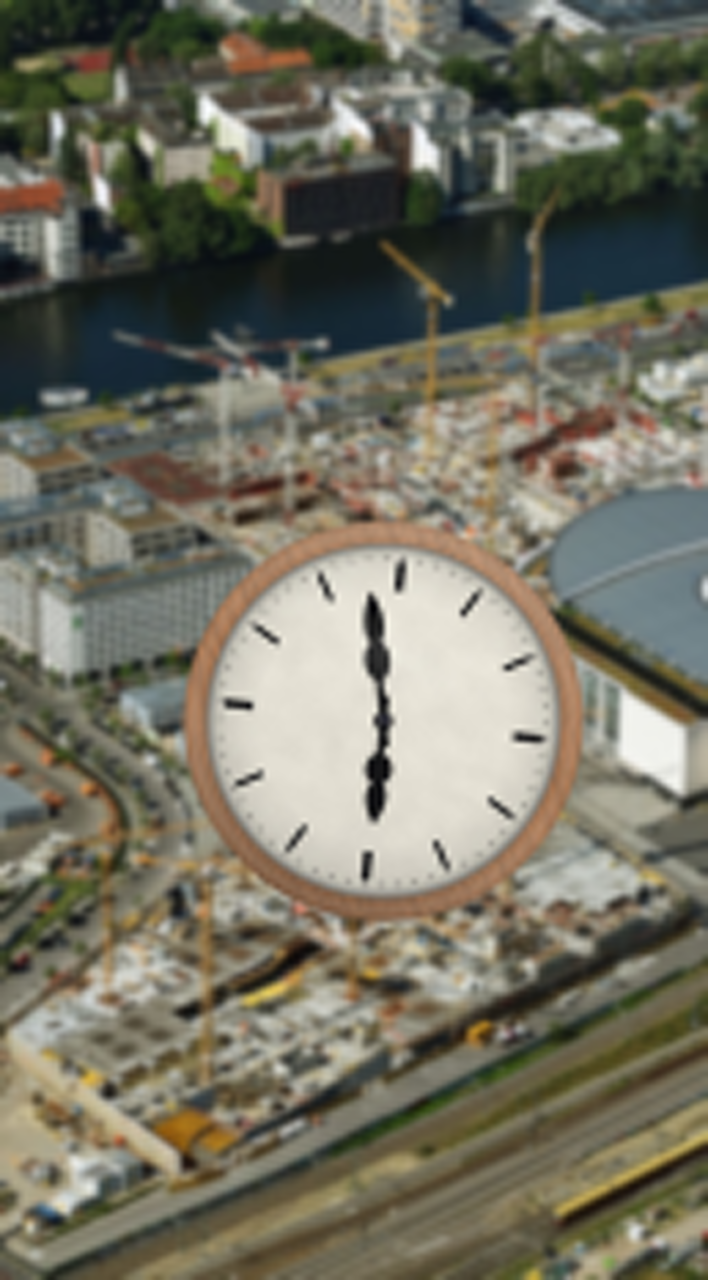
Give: 5h58
